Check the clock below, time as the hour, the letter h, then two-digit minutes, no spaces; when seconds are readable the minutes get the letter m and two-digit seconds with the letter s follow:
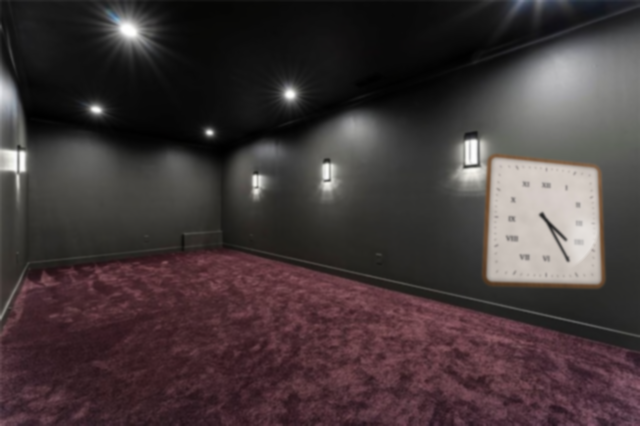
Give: 4h25
